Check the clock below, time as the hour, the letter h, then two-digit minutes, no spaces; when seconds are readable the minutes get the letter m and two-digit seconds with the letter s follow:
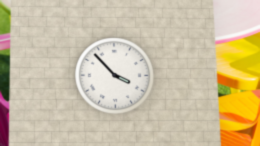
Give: 3h53
